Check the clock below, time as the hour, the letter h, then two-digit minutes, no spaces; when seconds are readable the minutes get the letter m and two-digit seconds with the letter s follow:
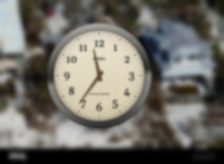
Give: 11h36
